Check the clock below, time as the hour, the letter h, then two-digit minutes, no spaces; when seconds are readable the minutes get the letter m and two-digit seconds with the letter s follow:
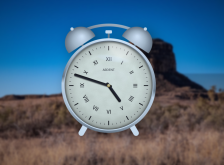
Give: 4h48
